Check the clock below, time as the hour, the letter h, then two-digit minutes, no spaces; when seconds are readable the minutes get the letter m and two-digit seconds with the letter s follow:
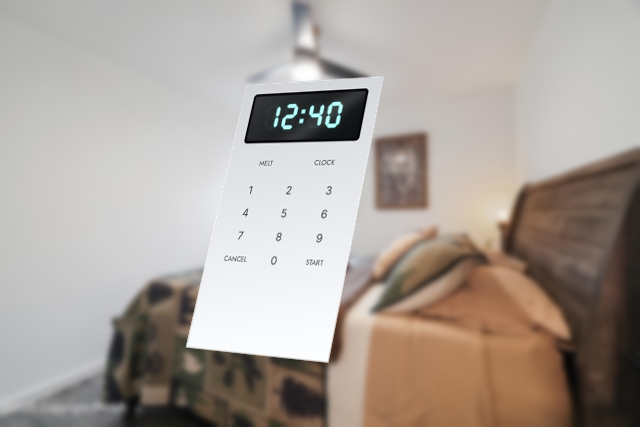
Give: 12h40
